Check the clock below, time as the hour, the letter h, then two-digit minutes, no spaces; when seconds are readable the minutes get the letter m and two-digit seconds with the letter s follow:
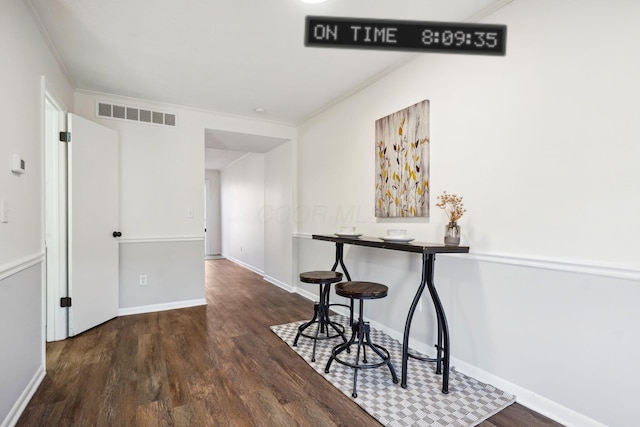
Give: 8h09m35s
